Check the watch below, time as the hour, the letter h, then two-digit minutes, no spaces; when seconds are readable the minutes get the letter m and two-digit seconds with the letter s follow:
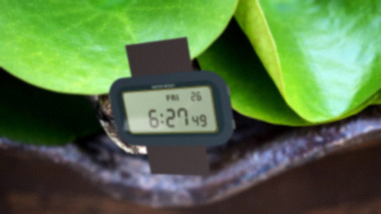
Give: 6h27m49s
